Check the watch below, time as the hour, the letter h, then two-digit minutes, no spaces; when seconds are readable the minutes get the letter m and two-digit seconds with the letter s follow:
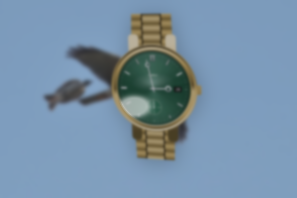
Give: 2h58
